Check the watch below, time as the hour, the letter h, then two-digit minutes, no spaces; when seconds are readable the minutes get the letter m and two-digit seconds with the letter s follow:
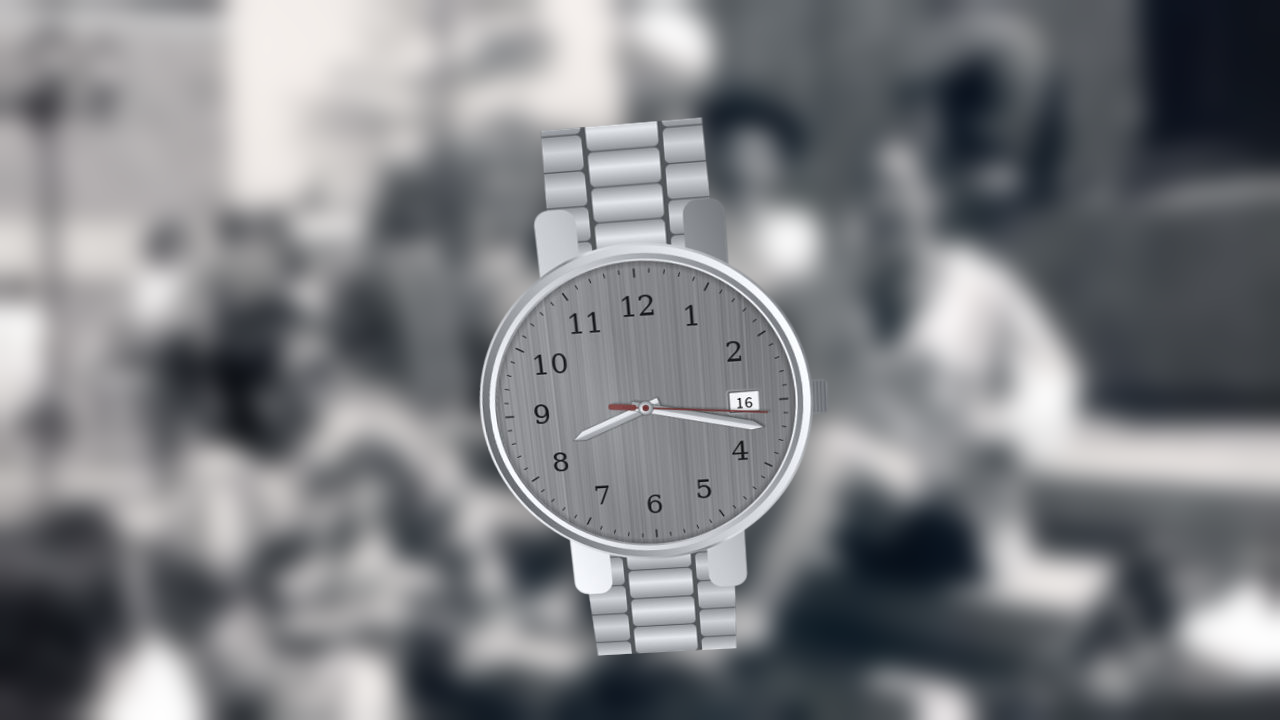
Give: 8h17m16s
